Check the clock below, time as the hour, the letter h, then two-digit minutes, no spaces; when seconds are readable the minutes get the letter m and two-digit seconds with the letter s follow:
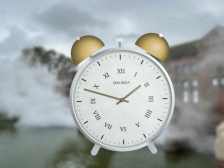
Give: 1h48
